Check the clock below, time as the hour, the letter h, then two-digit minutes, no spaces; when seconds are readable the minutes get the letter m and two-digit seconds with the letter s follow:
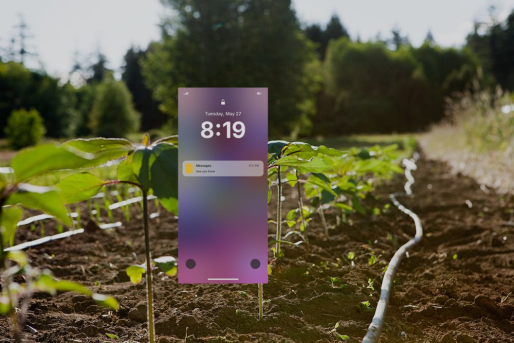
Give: 8h19
